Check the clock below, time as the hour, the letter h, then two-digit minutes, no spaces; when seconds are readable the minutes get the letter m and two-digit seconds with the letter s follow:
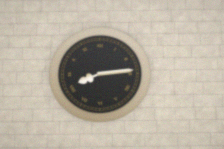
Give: 8h14
